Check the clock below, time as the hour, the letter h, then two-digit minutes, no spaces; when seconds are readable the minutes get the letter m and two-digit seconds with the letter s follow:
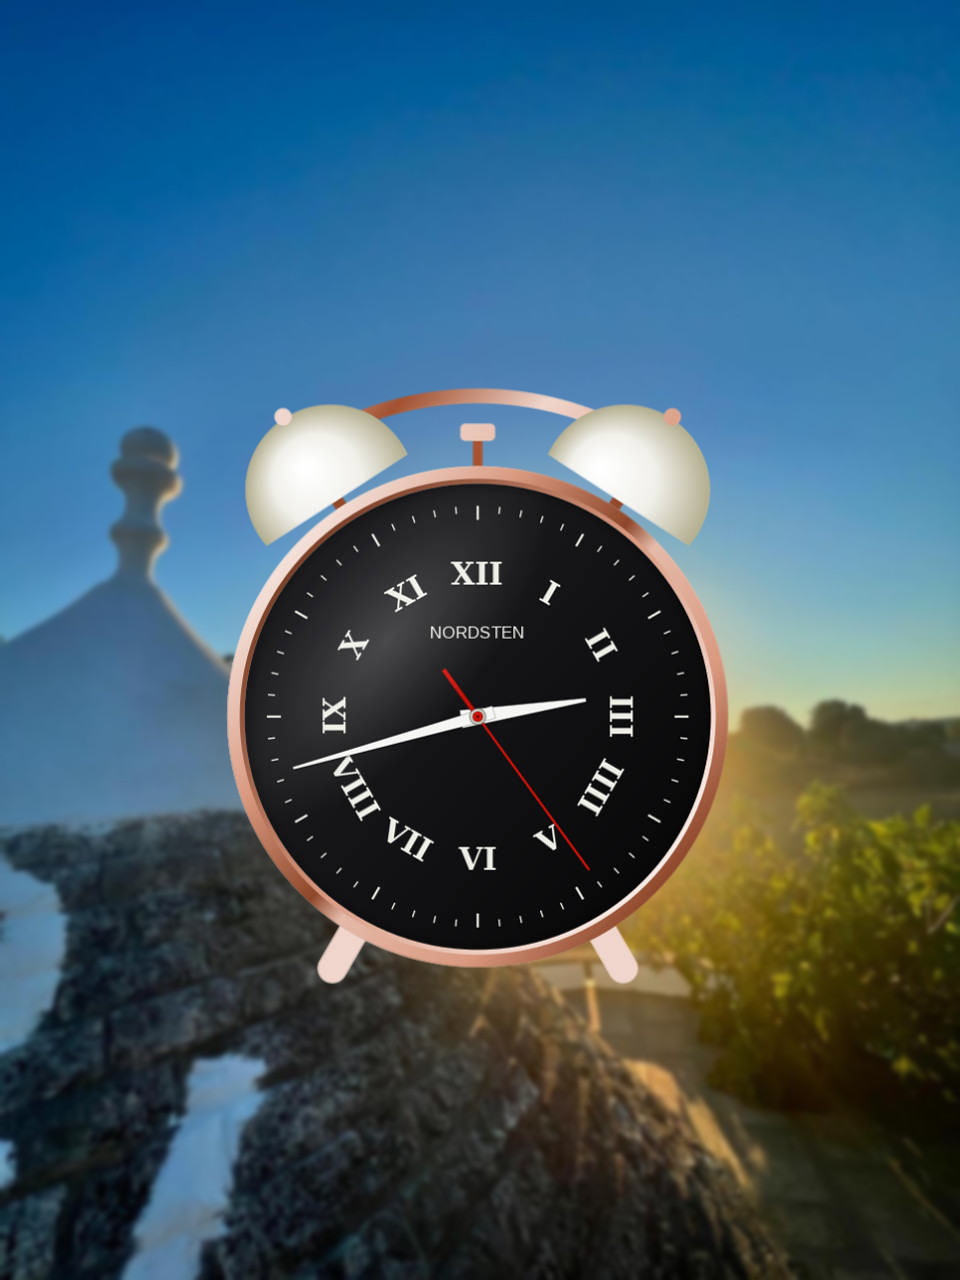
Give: 2h42m24s
